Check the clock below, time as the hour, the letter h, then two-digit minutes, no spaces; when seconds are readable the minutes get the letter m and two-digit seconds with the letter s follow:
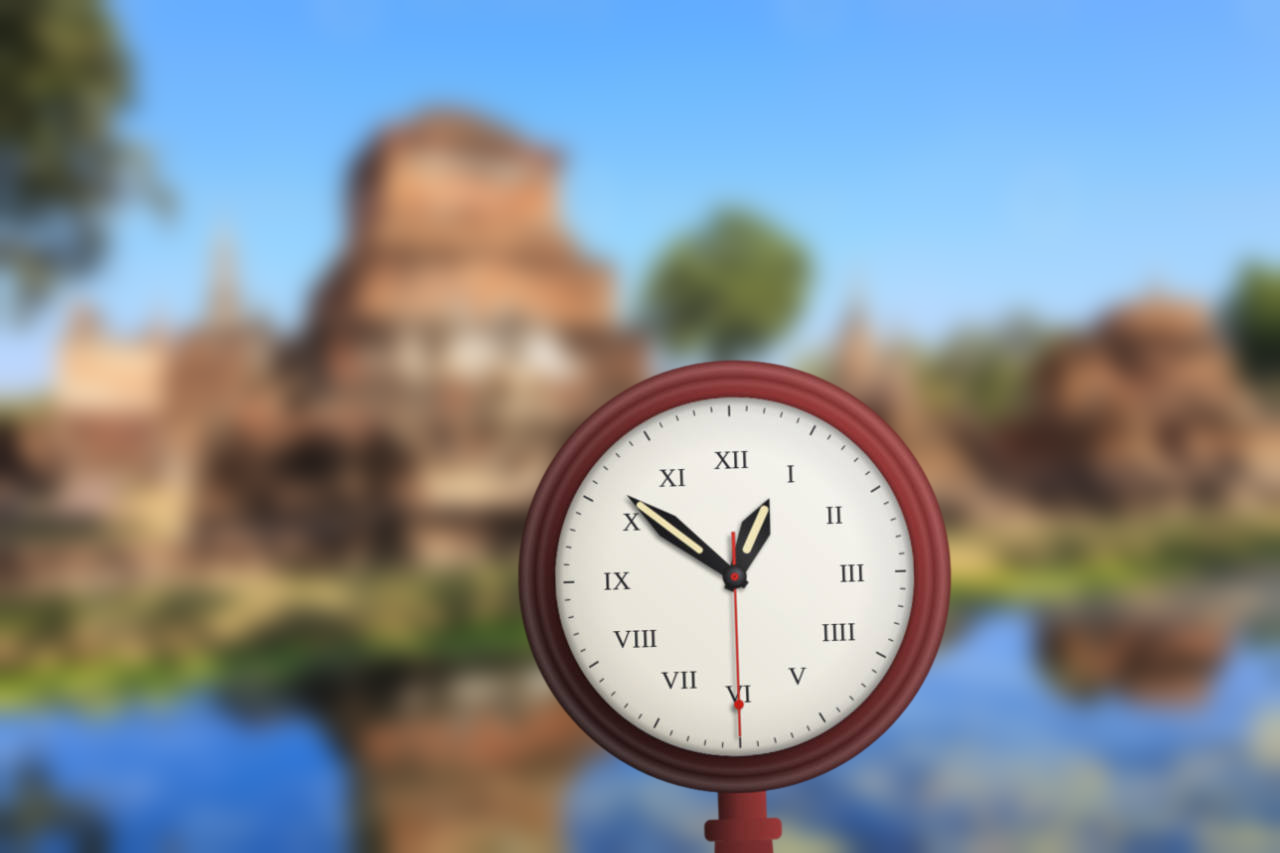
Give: 12h51m30s
